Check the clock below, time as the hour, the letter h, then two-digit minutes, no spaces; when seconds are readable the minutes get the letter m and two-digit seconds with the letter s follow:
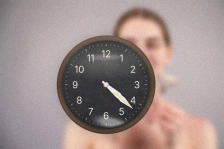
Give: 4h22
